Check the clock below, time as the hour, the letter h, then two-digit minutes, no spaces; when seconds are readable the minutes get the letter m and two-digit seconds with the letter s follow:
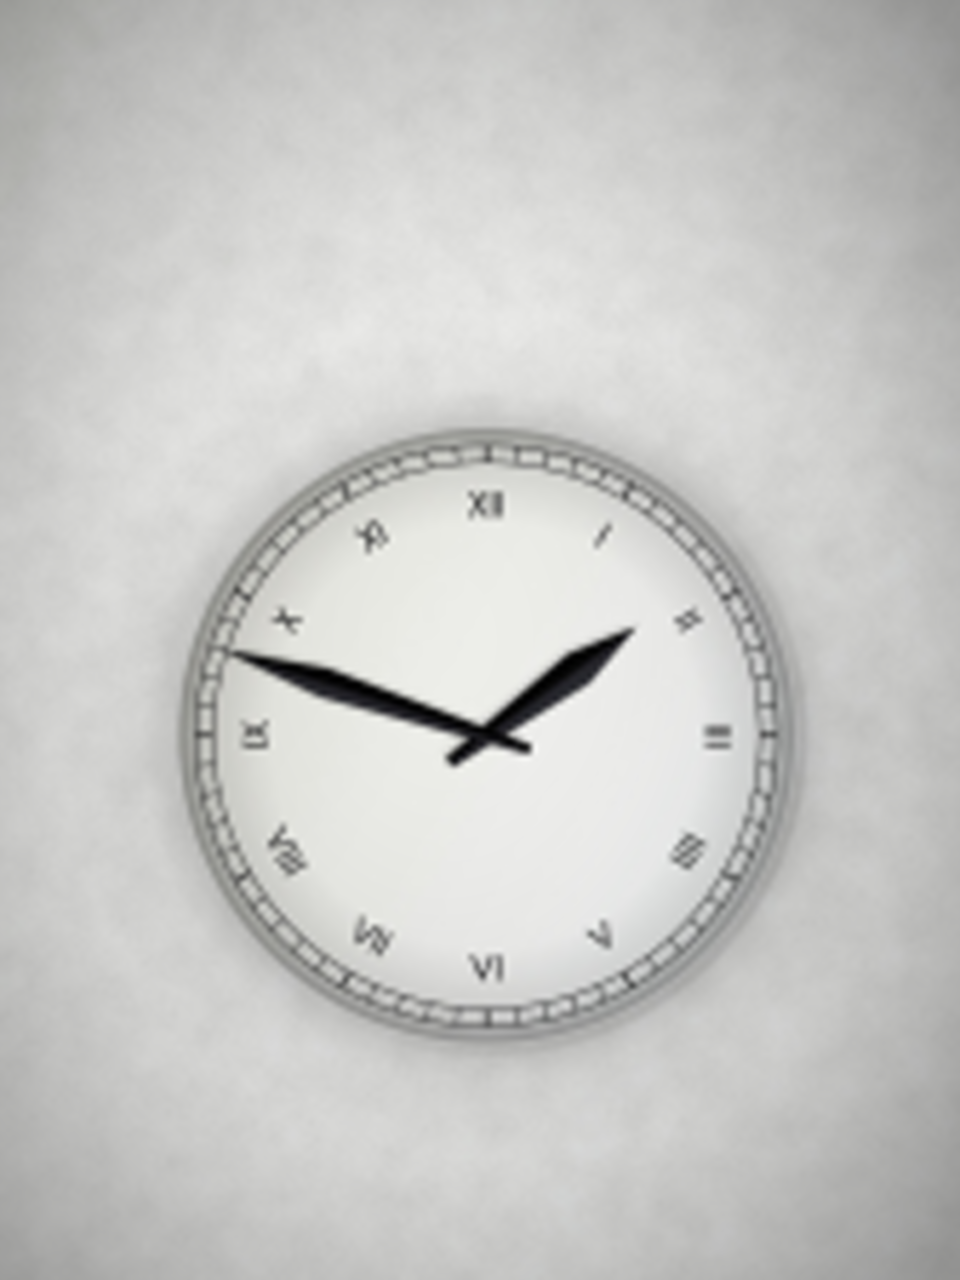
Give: 1h48
